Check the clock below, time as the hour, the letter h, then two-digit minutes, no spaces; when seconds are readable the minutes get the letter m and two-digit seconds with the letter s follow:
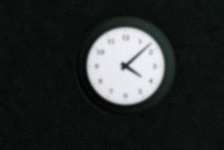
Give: 4h08
